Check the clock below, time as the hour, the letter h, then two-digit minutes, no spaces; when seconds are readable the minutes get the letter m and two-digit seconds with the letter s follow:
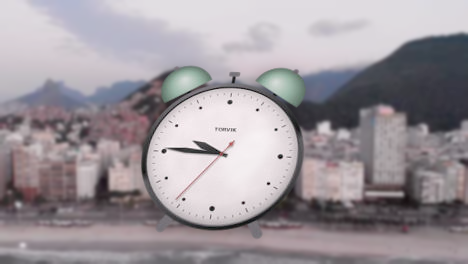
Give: 9h45m36s
